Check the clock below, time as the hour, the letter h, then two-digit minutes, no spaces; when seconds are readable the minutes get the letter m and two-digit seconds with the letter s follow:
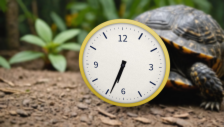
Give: 6h34
